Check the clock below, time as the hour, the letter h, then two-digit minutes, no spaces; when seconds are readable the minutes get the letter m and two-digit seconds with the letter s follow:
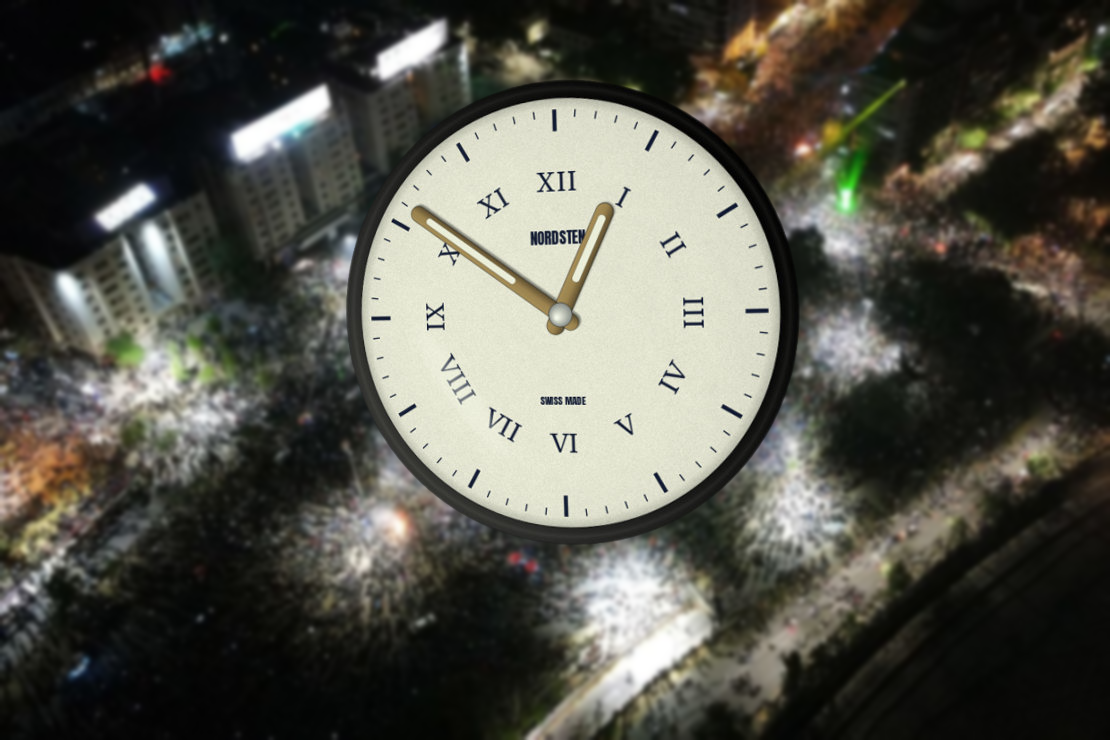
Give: 12h51
